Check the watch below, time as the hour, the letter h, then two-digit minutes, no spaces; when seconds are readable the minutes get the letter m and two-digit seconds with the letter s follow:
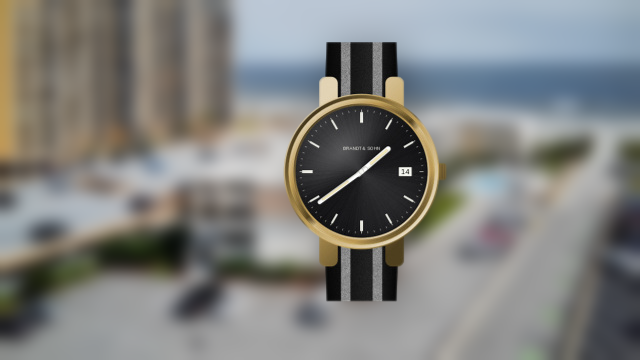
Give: 1h39
